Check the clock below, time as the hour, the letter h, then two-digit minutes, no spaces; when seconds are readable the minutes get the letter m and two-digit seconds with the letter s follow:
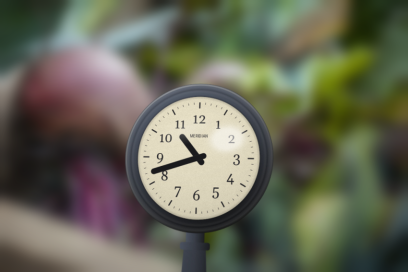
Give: 10h42
